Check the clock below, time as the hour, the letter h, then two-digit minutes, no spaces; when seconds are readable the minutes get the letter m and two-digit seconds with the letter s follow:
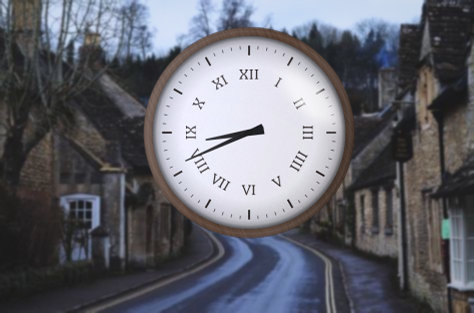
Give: 8h41
